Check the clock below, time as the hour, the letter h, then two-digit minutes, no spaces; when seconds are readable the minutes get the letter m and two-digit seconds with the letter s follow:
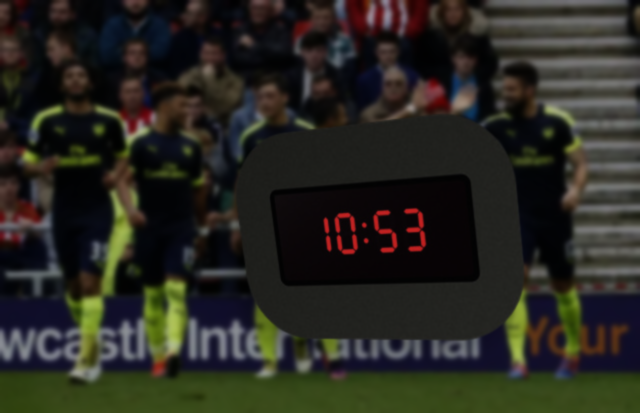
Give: 10h53
